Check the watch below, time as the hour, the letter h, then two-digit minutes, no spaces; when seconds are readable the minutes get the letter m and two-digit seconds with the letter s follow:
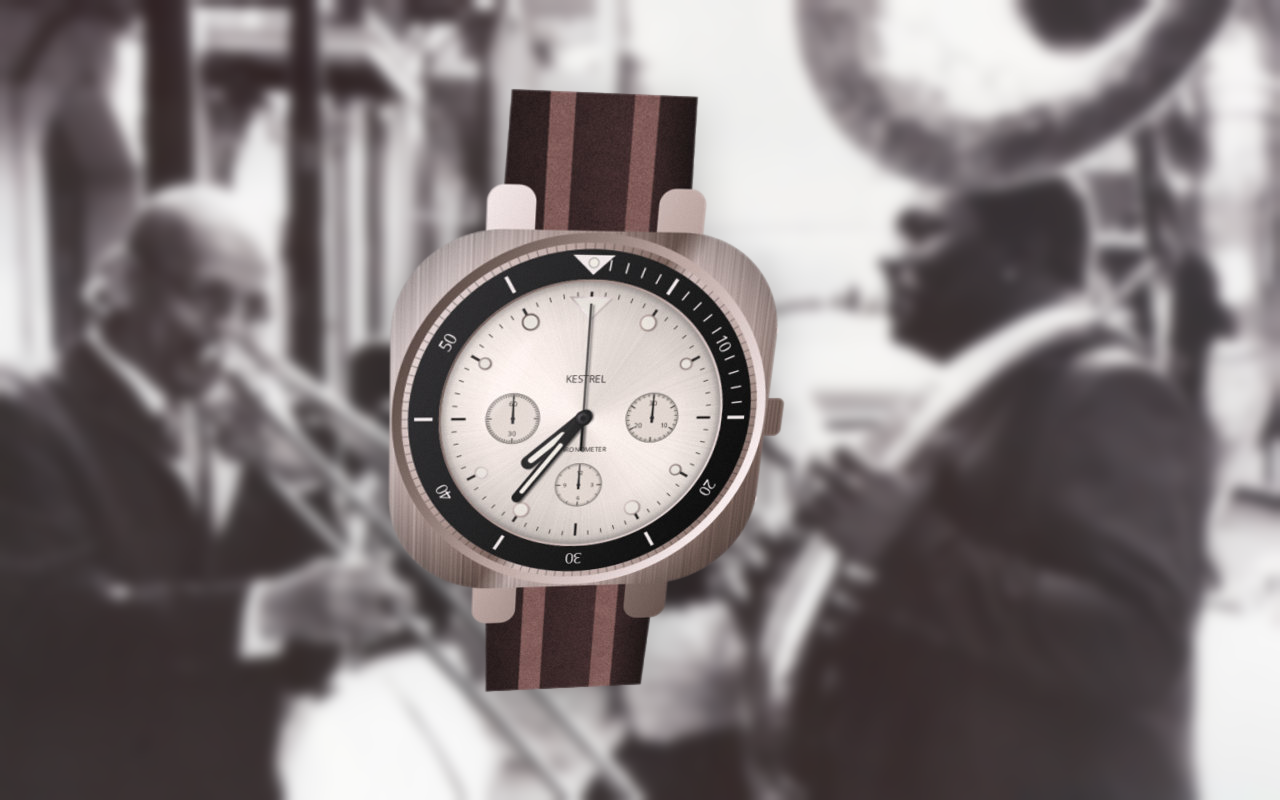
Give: 7h36
